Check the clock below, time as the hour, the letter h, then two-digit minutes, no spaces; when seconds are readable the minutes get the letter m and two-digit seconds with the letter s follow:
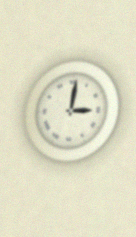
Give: 3h01
